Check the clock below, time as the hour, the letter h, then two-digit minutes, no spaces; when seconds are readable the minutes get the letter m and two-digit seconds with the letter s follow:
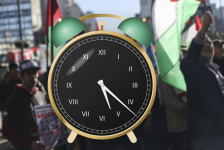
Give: 5h22
